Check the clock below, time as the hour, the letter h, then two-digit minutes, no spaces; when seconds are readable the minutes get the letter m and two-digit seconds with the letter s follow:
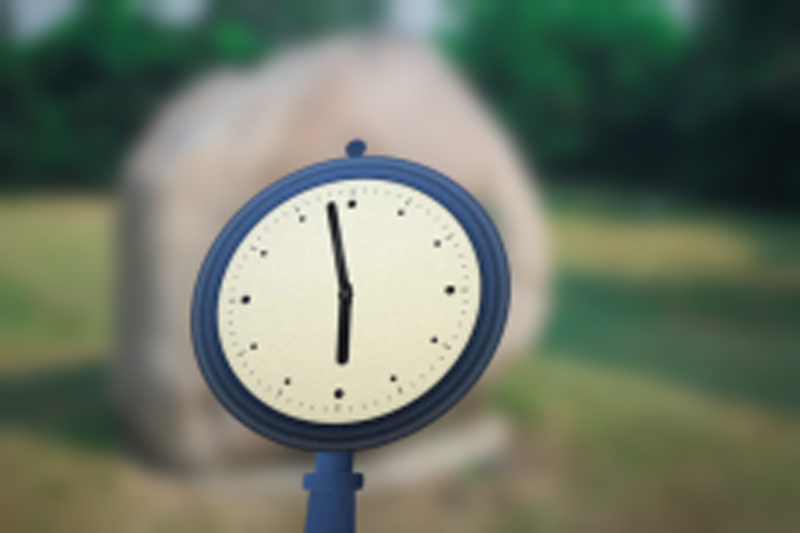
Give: 5h58
